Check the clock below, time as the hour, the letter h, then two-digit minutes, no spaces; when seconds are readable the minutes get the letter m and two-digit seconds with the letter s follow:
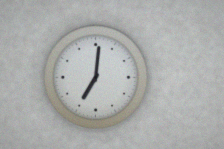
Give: 7h01
